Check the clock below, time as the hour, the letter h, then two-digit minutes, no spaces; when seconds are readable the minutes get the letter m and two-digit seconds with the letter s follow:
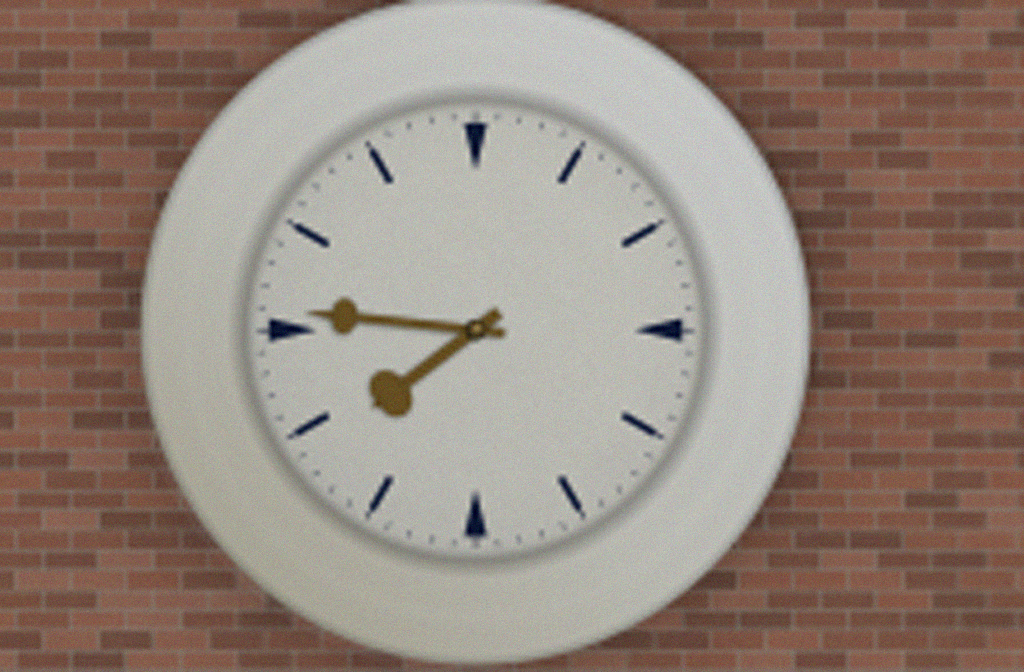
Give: 7h46
